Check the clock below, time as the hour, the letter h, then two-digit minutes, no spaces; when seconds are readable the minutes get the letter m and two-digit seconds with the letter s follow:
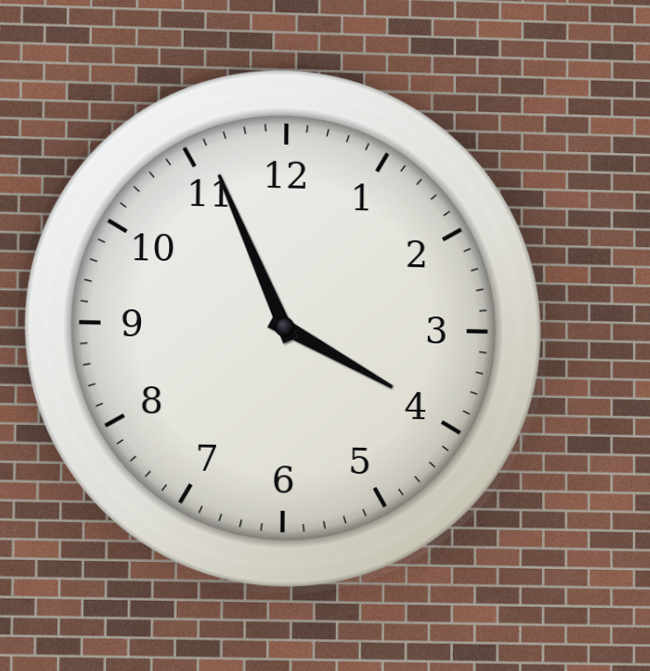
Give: 3h56
